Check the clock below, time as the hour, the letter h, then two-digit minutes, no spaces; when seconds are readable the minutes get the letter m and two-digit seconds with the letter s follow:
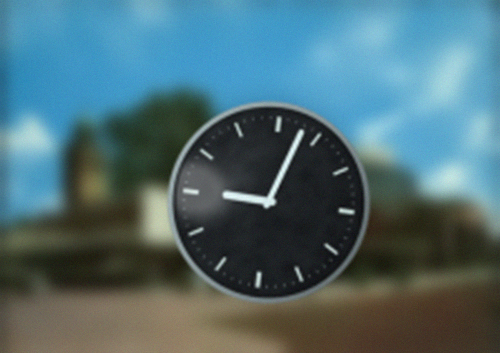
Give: 9h03
